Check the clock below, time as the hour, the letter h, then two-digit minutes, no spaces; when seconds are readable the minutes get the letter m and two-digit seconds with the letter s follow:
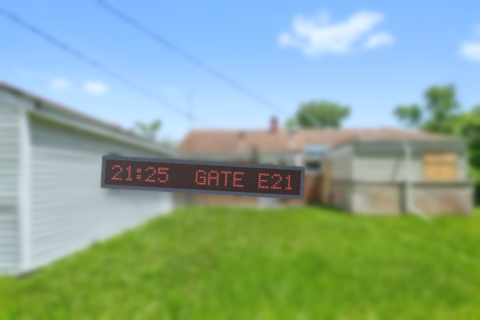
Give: 21h25
